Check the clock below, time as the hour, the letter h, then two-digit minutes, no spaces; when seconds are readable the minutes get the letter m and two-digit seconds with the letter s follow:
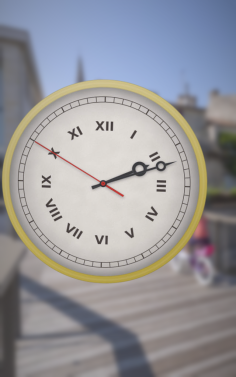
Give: 2h11m50s
